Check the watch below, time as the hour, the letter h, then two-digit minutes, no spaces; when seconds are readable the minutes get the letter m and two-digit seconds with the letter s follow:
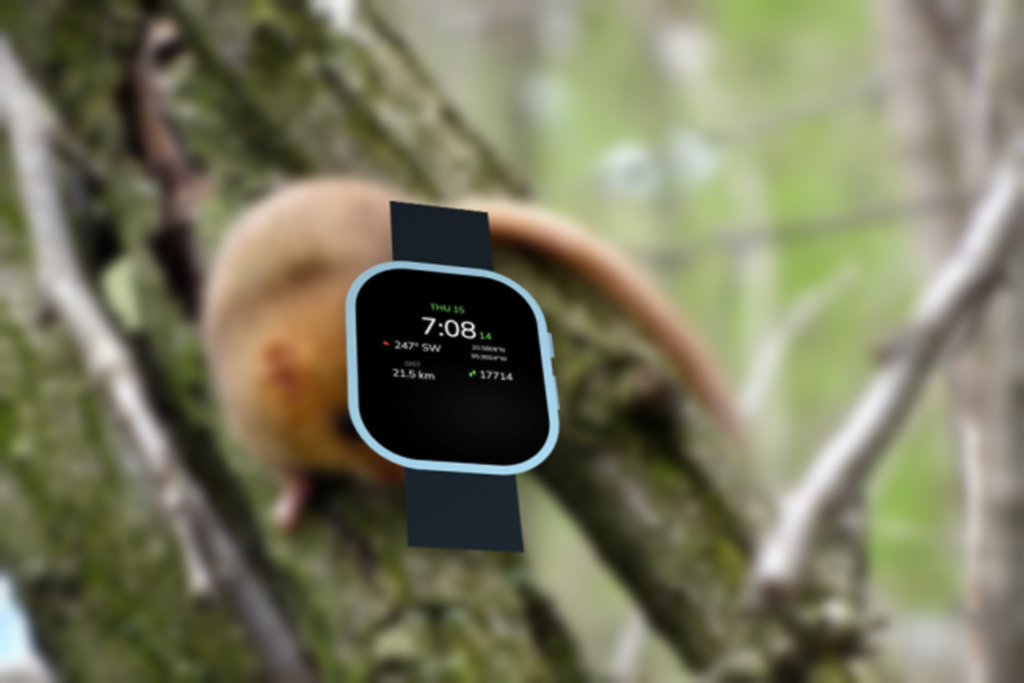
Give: 7h08
